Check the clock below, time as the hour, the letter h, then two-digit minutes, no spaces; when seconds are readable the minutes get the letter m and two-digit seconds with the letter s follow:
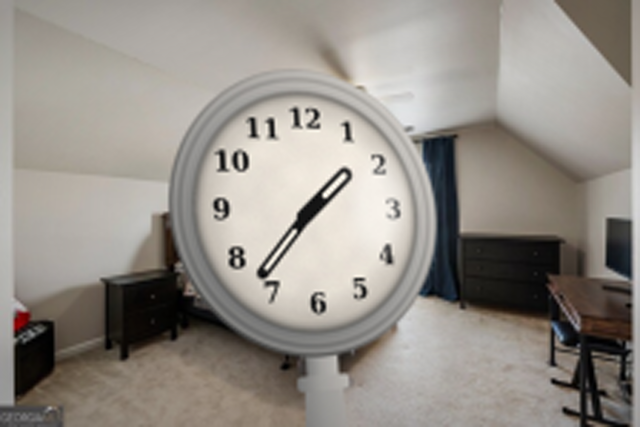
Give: 1h37
